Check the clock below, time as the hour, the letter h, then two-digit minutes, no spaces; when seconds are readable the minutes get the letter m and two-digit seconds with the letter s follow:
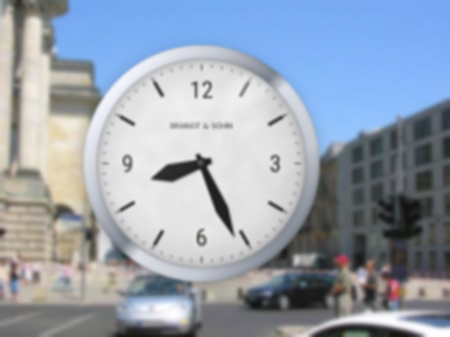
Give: 8h26
